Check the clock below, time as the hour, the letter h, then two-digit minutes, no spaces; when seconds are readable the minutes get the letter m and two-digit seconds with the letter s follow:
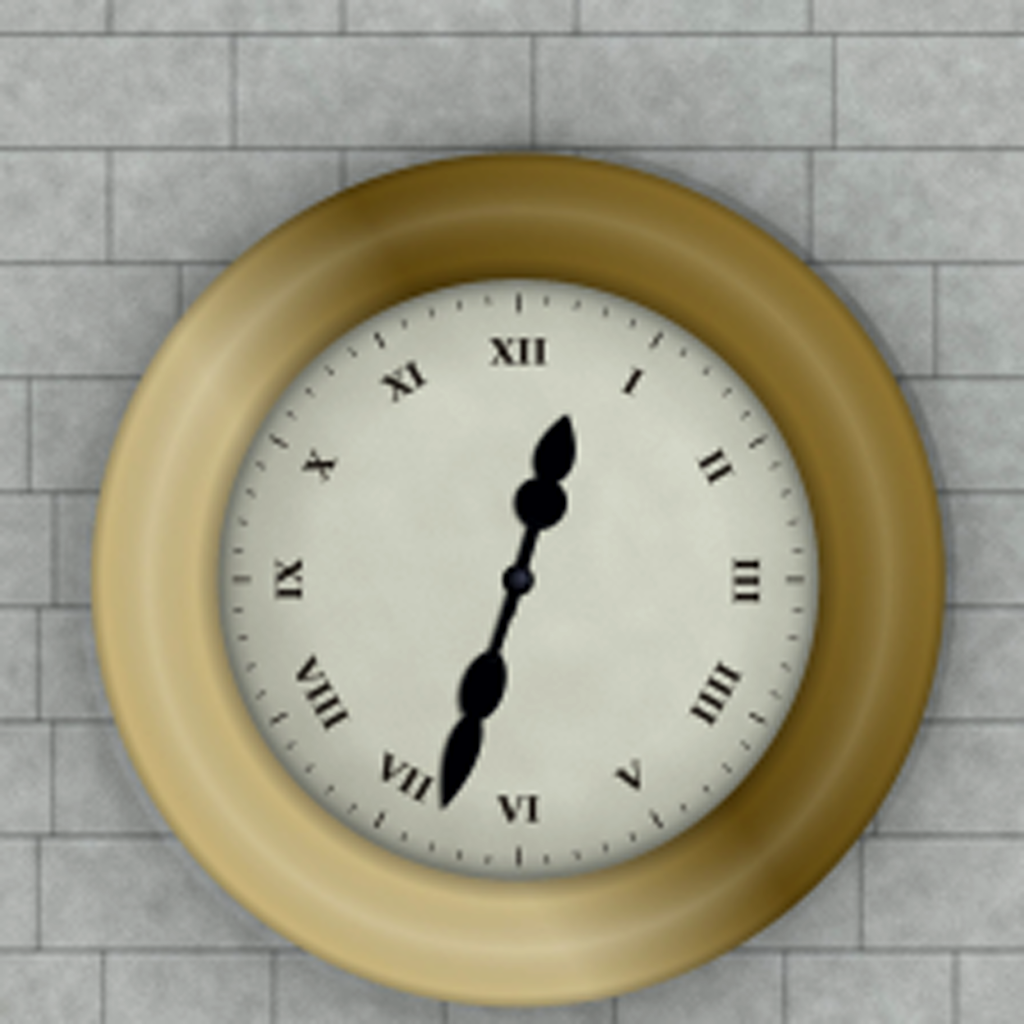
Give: 12h33
